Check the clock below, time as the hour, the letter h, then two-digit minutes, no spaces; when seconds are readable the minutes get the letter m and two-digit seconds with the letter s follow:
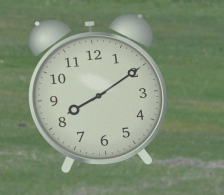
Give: 8h10
